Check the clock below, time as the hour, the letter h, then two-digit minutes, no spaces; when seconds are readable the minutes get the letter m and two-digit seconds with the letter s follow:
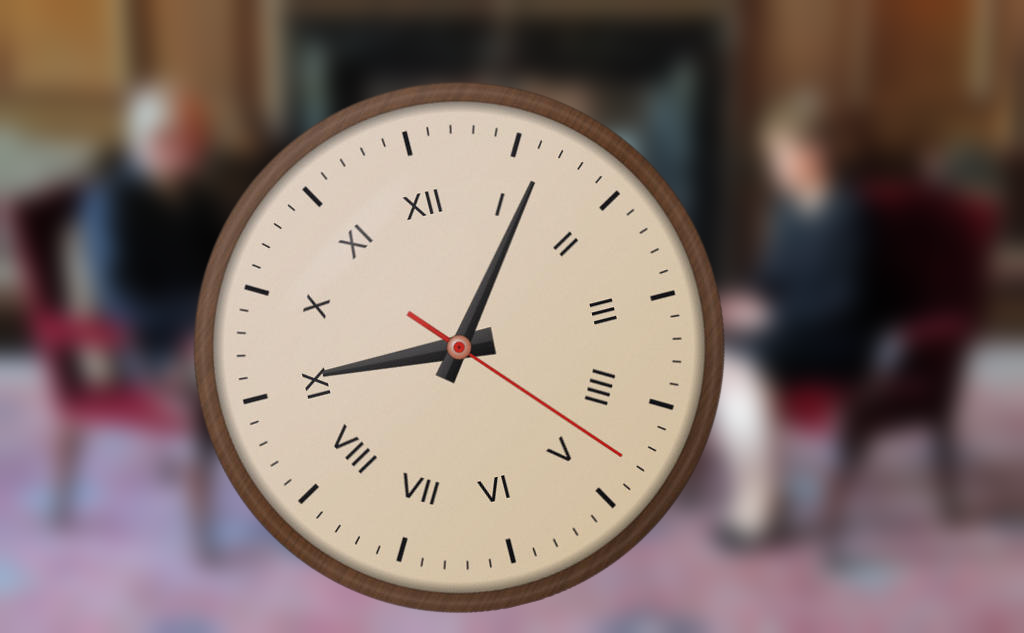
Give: 9h06m23s
